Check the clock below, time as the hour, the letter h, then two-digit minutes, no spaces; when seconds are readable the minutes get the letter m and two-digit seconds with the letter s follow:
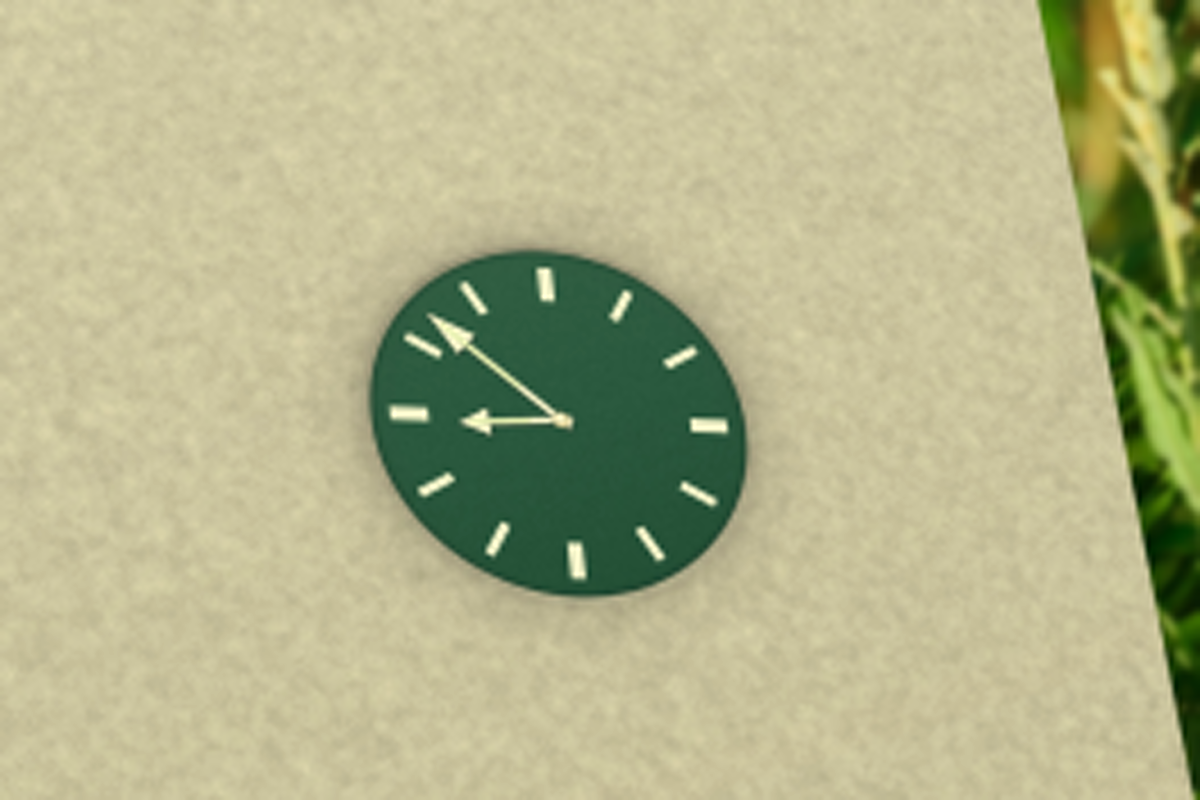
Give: 8h52
